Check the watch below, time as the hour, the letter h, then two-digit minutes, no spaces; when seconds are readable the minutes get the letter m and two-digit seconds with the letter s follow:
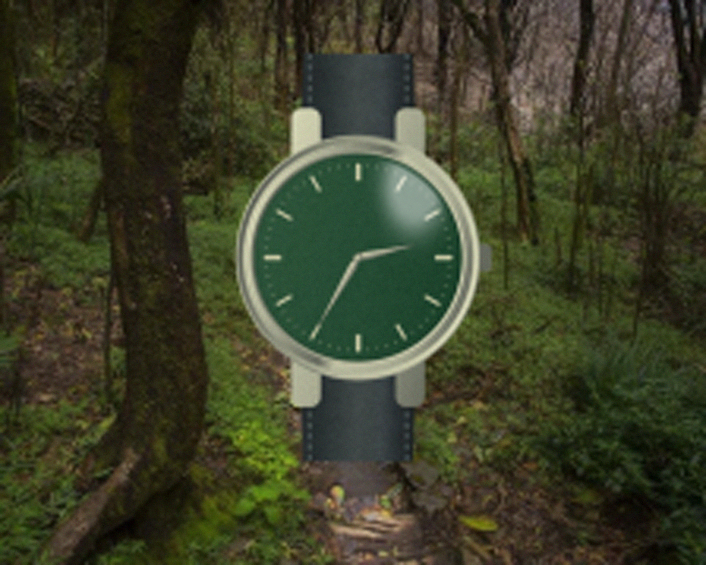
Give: 2h35
